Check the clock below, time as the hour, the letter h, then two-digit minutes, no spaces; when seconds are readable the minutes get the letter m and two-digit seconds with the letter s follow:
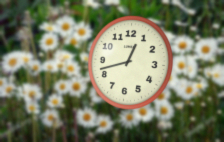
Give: 12h42
